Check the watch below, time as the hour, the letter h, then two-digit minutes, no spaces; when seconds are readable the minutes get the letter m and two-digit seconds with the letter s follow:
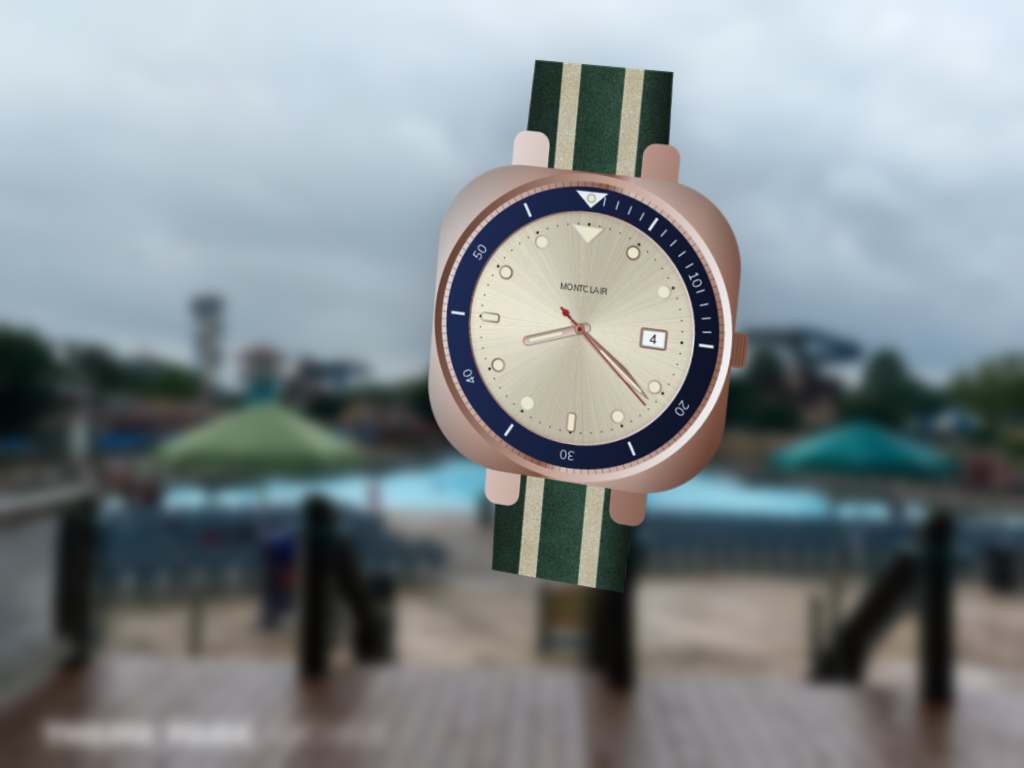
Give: 8h21m22s
